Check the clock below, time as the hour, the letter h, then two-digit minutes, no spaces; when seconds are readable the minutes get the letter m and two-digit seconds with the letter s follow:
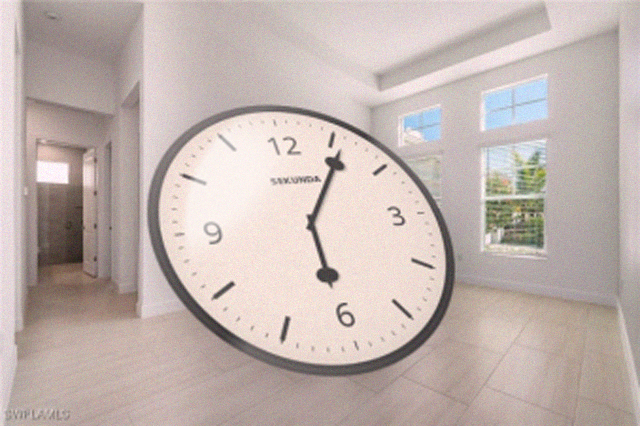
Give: 6h06
